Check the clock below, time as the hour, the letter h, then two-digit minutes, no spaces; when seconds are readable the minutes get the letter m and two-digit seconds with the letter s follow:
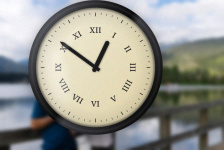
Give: 12h51
